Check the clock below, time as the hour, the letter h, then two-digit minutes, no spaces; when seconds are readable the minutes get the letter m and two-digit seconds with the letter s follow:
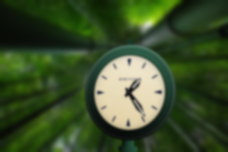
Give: 1h24
